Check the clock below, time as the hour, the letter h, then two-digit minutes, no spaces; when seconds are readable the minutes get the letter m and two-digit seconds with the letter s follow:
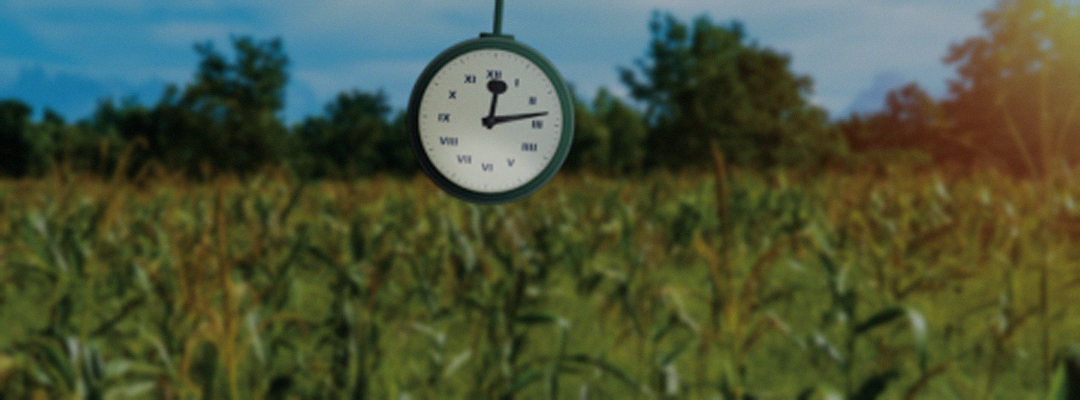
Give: 12h13
